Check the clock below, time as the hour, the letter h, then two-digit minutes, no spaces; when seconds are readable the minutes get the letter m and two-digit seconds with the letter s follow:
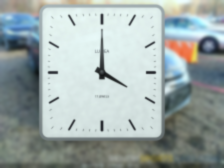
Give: 4h00
